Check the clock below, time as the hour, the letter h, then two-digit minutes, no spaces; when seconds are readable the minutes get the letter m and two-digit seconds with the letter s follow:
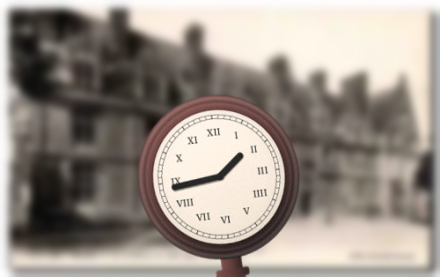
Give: 1h44
